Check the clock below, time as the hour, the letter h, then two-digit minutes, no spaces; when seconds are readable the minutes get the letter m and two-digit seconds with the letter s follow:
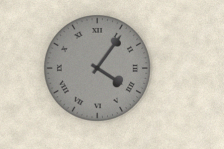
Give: 4h06
